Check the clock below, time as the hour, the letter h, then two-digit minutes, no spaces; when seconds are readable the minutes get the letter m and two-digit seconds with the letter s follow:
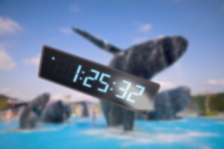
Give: 1h25m32s
